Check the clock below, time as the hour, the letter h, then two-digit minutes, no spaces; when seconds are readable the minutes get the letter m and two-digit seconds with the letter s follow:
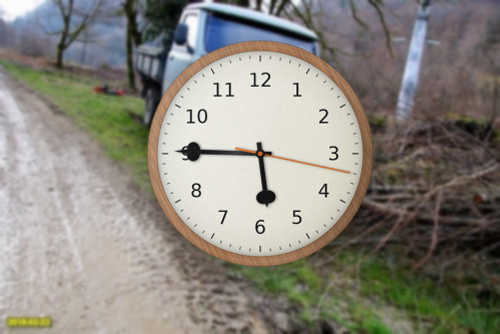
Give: 5h45m17s
